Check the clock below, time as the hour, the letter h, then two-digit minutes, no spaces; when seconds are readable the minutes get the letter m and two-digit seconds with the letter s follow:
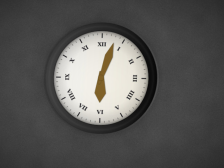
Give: 6h03
